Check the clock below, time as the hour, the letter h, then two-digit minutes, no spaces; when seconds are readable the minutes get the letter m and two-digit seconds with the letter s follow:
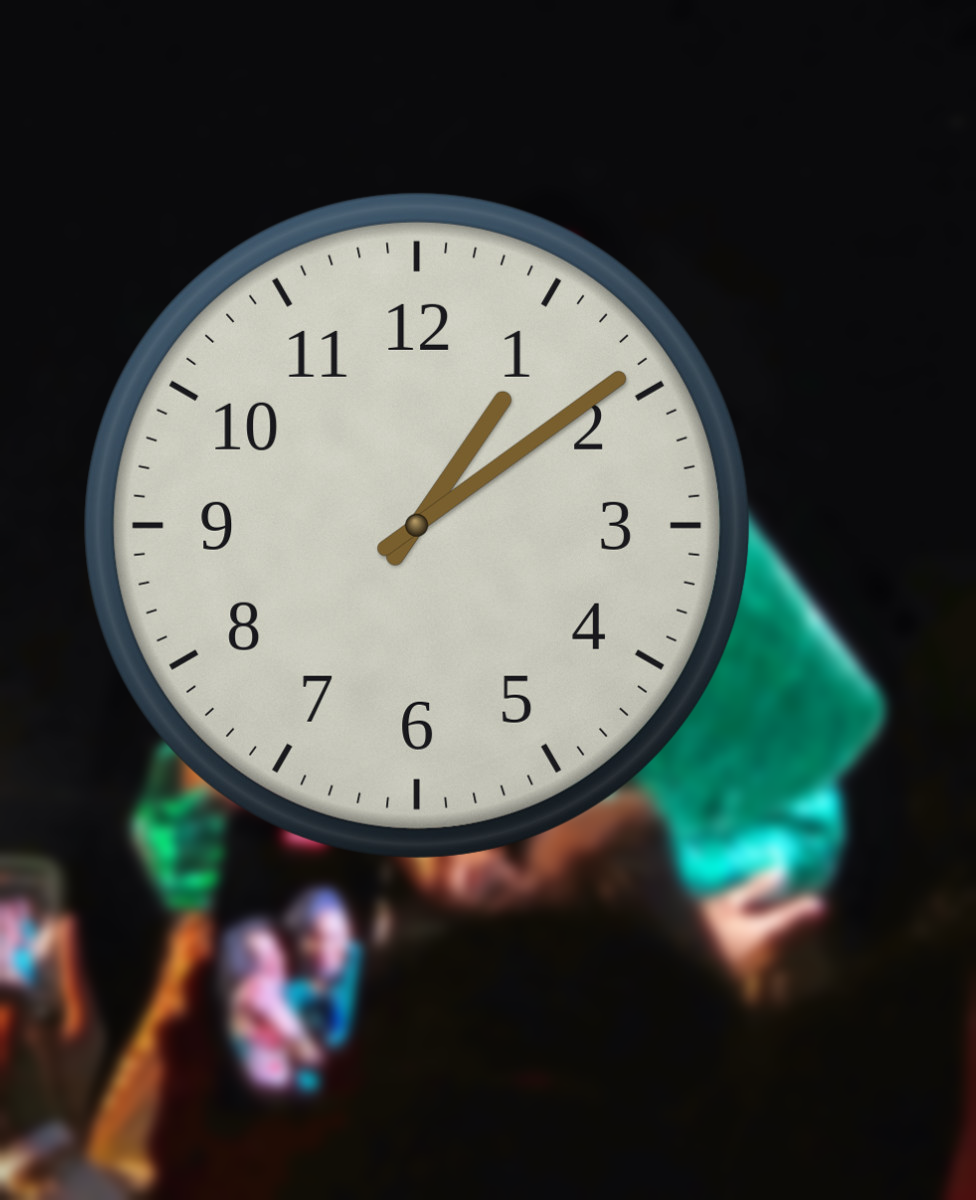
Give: 1h09
